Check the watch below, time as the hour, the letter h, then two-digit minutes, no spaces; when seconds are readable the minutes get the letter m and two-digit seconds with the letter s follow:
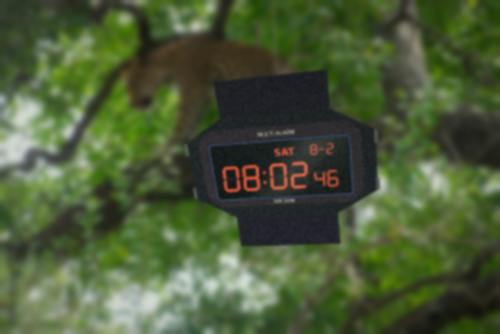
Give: 8h02m46s
